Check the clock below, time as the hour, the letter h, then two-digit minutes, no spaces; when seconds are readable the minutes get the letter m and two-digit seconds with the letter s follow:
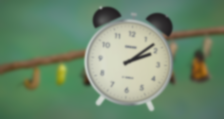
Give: 2h08
